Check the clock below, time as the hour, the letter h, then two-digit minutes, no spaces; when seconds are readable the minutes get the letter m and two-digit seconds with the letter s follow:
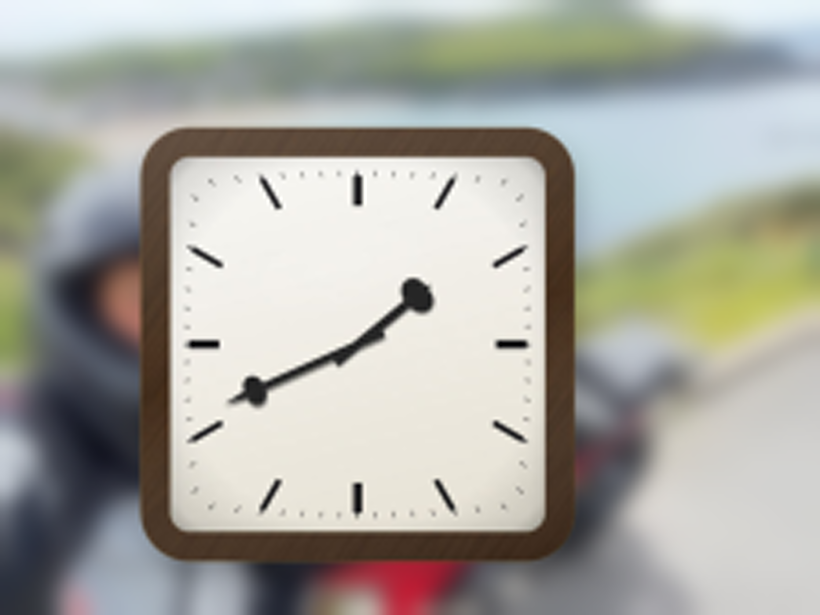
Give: 1h41
